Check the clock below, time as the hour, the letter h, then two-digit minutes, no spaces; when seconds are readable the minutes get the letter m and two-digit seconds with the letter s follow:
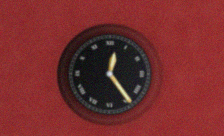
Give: 12h24
